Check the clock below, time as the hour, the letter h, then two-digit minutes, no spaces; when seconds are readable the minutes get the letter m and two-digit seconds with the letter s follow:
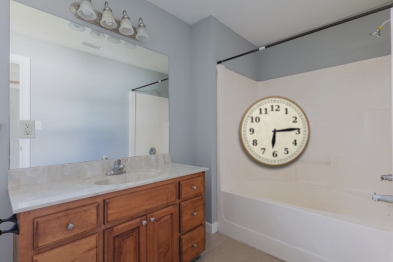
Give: 6h14
